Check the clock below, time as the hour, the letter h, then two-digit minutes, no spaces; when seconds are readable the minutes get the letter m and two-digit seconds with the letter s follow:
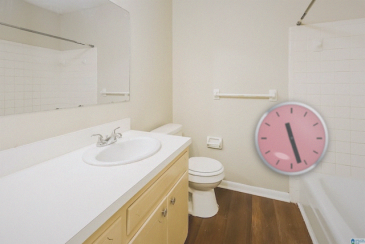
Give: 11h27
